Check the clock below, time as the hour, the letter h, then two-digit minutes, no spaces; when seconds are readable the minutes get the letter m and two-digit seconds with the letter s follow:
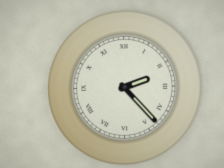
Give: 2h23
